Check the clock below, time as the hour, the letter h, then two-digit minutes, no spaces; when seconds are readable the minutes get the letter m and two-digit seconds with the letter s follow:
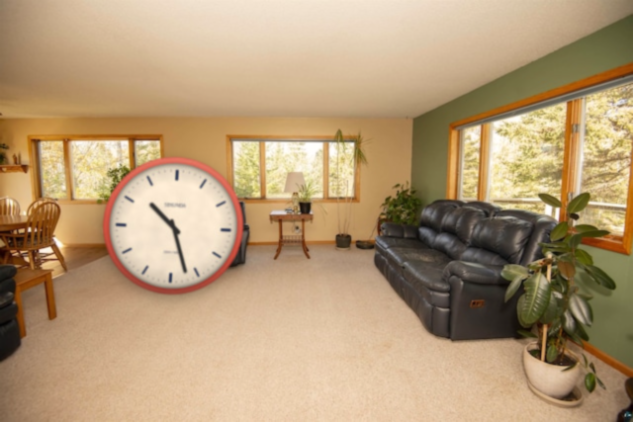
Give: 10h27
